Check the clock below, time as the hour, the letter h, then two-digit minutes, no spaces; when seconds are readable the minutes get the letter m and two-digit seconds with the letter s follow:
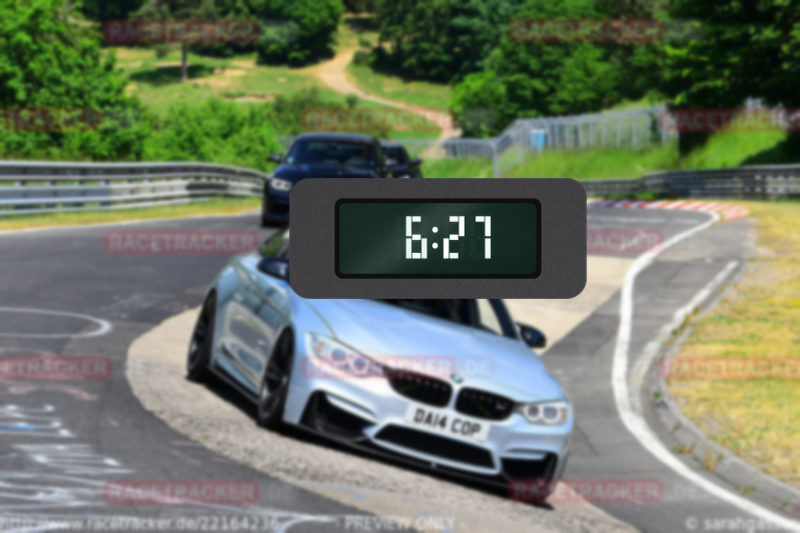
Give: 6h27
